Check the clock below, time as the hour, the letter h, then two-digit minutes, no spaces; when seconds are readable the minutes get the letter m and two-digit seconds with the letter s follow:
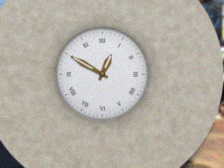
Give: 12h50
